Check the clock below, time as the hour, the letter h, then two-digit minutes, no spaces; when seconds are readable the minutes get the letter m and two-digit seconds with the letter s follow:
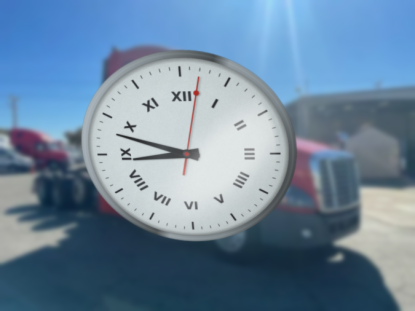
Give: 8h48m02s
